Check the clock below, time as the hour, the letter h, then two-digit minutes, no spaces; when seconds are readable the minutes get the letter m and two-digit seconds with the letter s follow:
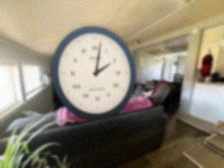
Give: 2h02
